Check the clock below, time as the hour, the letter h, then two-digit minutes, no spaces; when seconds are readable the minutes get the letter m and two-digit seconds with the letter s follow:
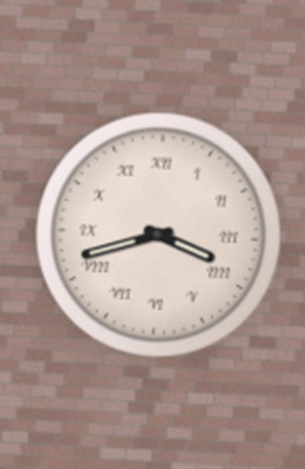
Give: 3h42
